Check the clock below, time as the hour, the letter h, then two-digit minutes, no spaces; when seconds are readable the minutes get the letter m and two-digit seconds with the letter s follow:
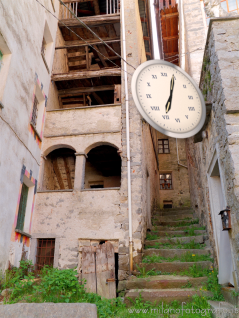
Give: 7h04
